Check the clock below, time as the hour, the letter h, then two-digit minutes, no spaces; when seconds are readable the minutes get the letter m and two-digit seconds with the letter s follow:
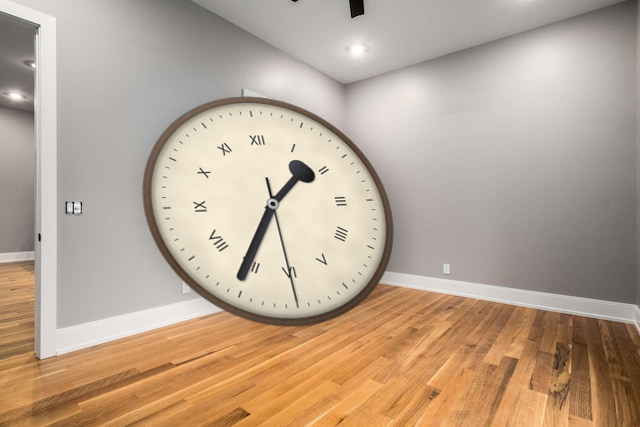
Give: 1h35m30s
